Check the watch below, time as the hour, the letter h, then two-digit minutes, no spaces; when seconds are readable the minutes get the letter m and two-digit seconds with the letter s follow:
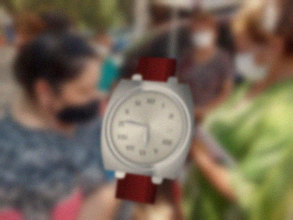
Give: 5h46
